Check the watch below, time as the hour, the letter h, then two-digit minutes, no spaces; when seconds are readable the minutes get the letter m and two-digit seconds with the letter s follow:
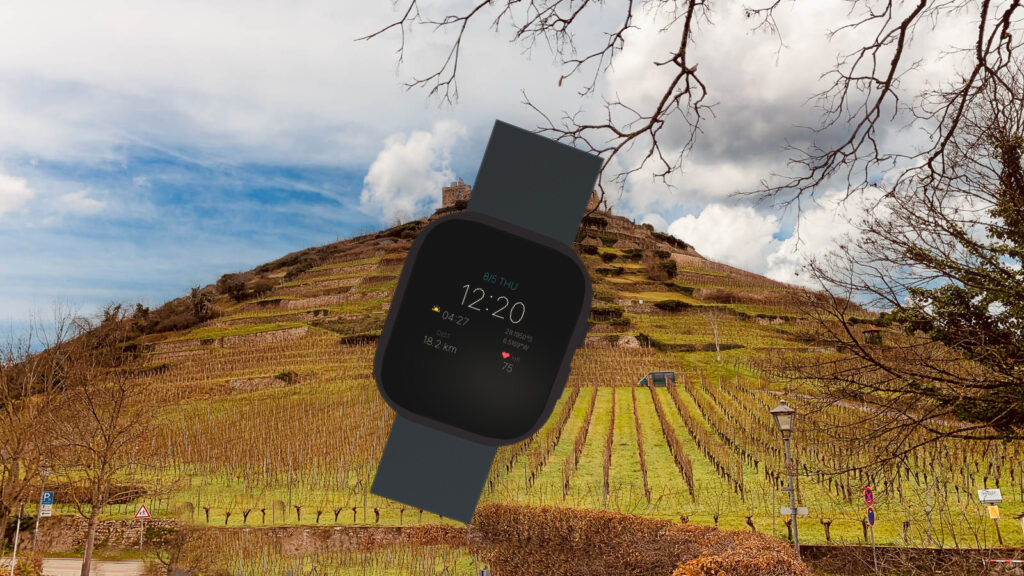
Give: 12h20
